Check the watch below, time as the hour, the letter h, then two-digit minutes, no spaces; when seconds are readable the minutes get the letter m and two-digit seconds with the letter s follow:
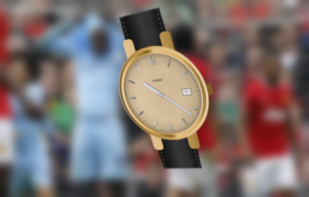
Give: 10h22
